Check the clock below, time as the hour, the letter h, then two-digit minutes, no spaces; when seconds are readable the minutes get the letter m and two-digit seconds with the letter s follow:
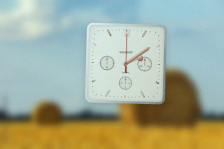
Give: 2h09
